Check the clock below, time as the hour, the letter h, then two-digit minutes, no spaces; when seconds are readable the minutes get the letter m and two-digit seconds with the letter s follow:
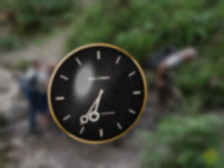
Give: 6h36
